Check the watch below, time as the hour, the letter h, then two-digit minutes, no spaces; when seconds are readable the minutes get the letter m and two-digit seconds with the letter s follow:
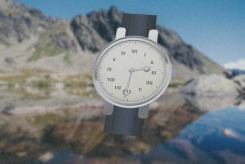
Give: 2h31
